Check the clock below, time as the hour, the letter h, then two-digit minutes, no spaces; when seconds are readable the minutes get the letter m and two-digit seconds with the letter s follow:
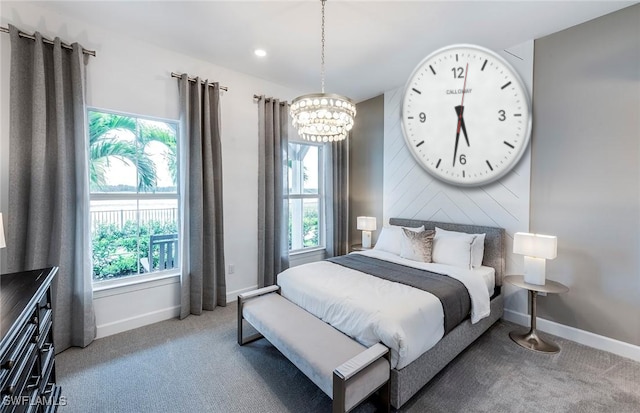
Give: 5h32m02s
